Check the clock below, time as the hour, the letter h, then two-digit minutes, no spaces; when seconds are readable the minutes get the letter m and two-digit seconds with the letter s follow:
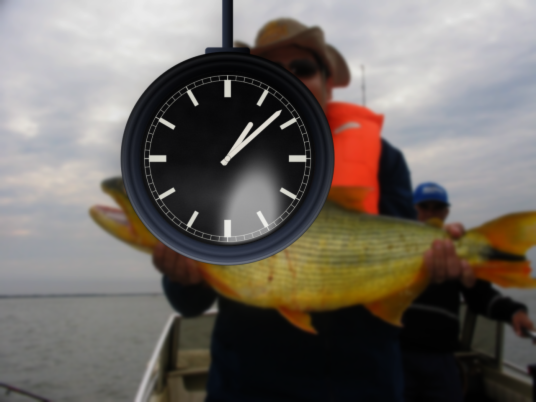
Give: 1h08
